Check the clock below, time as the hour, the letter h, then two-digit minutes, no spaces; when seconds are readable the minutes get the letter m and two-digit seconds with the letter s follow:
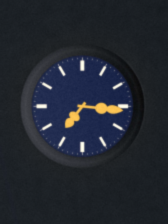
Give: 7h16
